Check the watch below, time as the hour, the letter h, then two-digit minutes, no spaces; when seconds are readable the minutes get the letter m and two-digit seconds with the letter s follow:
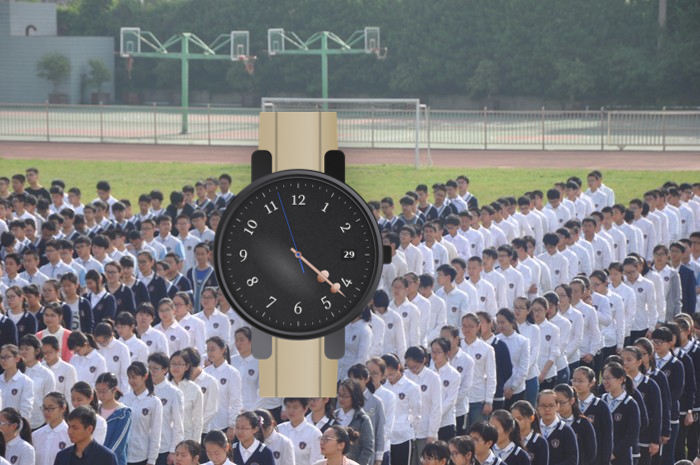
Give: 4h21m57s
